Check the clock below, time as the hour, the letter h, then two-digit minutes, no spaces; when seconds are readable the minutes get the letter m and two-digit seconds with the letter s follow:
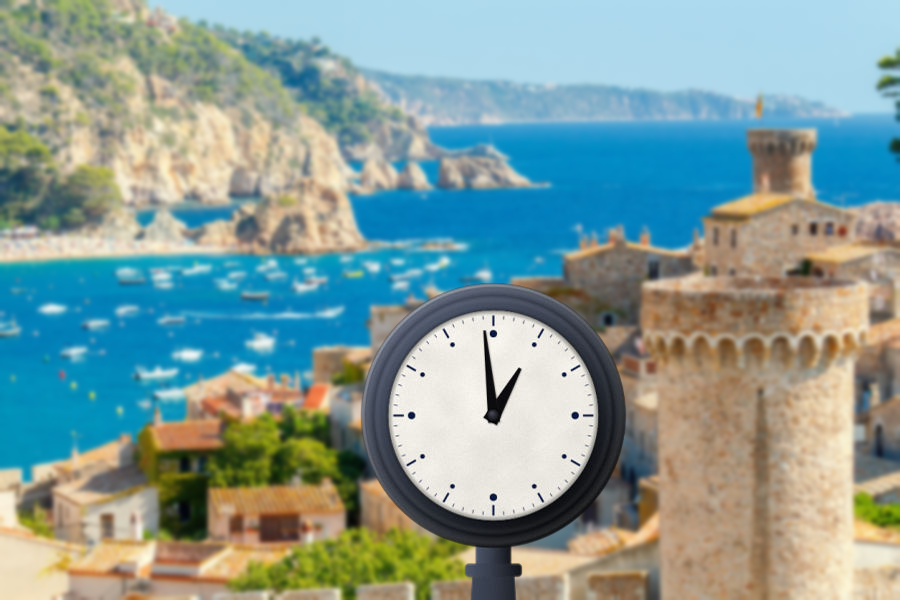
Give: 12h59
